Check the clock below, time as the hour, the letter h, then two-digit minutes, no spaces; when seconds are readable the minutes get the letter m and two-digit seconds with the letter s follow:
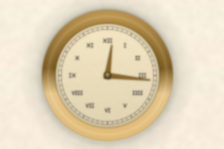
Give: 12h16
